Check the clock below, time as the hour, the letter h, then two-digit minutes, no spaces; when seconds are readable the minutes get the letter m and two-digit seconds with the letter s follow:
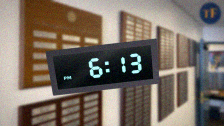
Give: 6h13
